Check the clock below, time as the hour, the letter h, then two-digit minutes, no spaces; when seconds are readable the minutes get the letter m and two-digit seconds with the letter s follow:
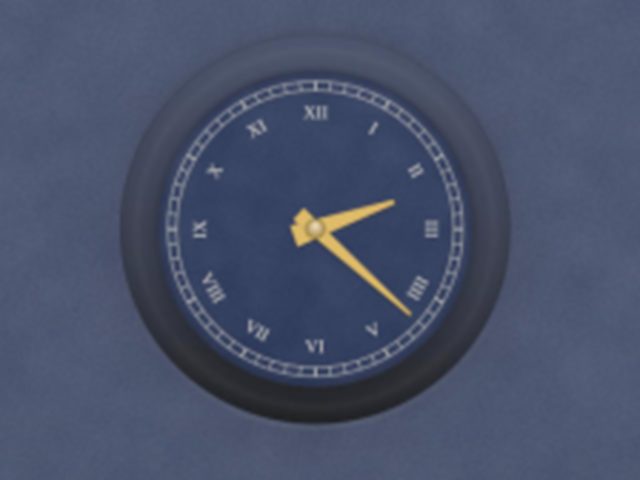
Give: 2h22
